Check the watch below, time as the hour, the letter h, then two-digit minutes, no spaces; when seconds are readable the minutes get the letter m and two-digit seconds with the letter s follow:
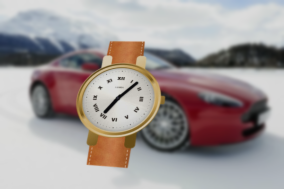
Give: 7h07
